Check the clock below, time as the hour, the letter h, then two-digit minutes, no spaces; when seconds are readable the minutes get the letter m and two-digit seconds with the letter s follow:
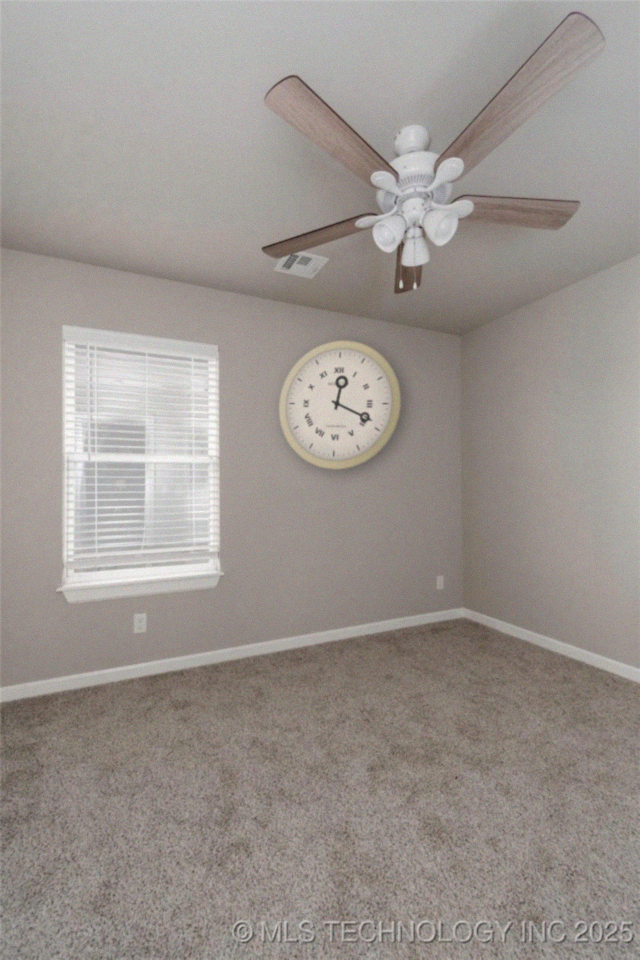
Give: 12h19
